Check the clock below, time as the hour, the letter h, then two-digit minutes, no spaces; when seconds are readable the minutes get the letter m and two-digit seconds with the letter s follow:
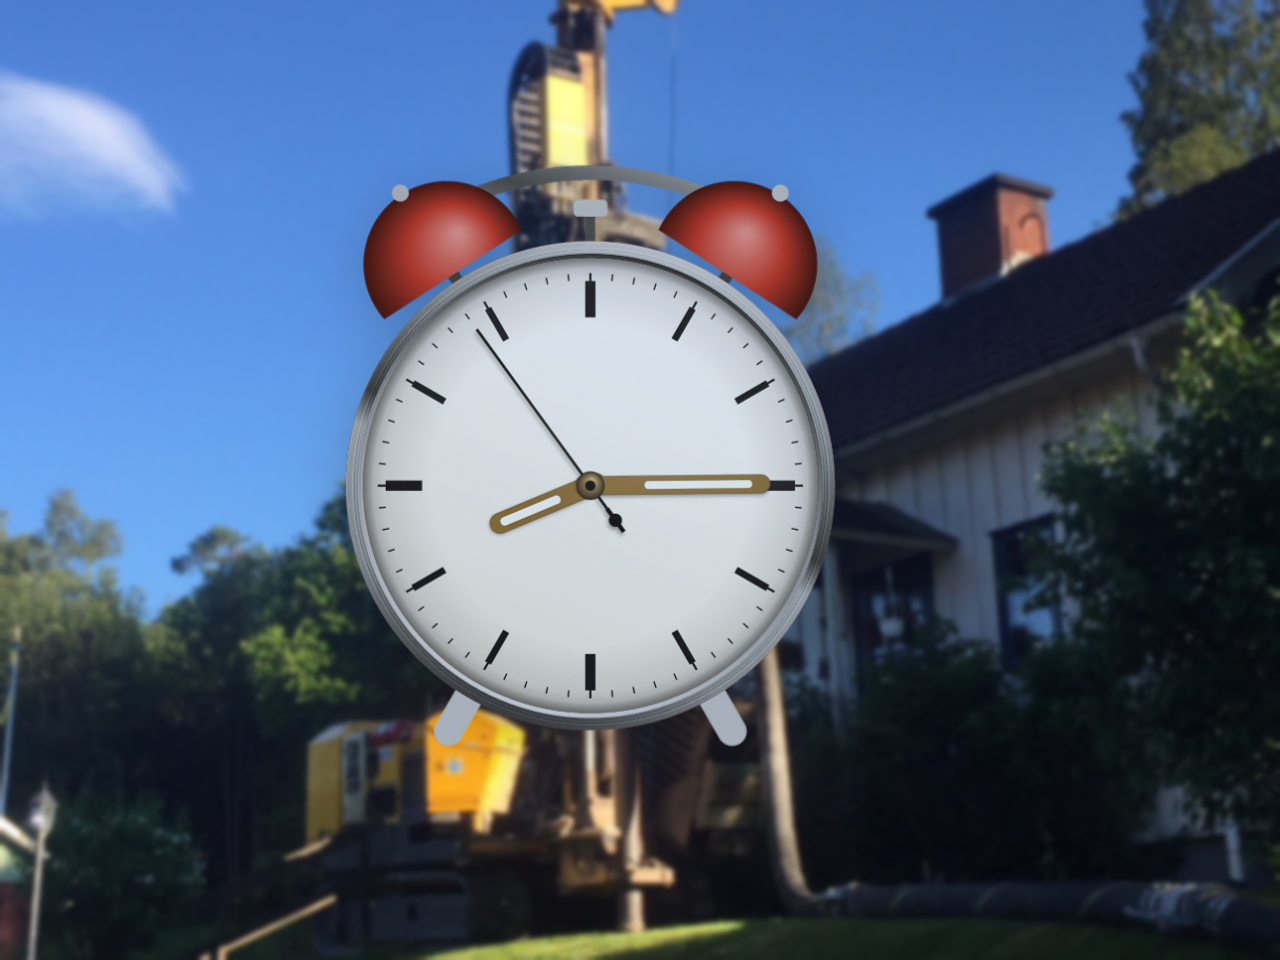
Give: 8h14m54s
